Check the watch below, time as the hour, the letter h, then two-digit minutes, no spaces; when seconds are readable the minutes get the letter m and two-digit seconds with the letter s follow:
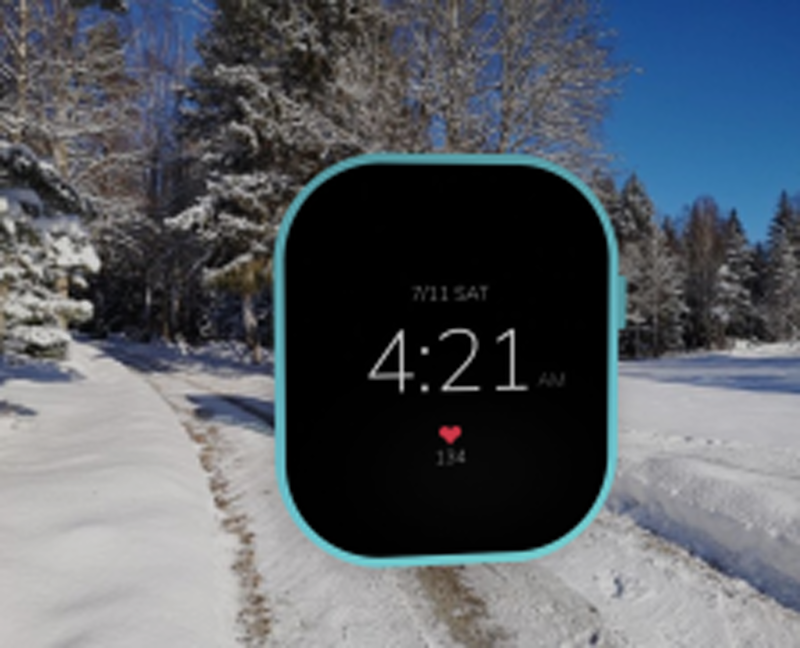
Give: 4h21
